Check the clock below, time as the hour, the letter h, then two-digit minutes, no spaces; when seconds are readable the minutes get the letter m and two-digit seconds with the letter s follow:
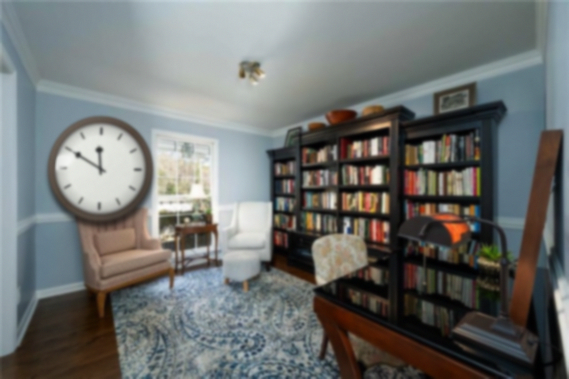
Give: 11h50
